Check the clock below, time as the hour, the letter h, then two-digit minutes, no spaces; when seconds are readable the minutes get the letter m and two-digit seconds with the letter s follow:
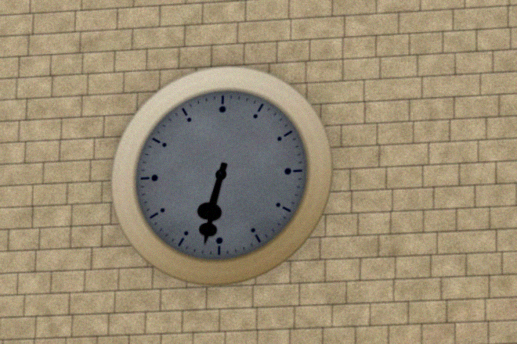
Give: 6h32
